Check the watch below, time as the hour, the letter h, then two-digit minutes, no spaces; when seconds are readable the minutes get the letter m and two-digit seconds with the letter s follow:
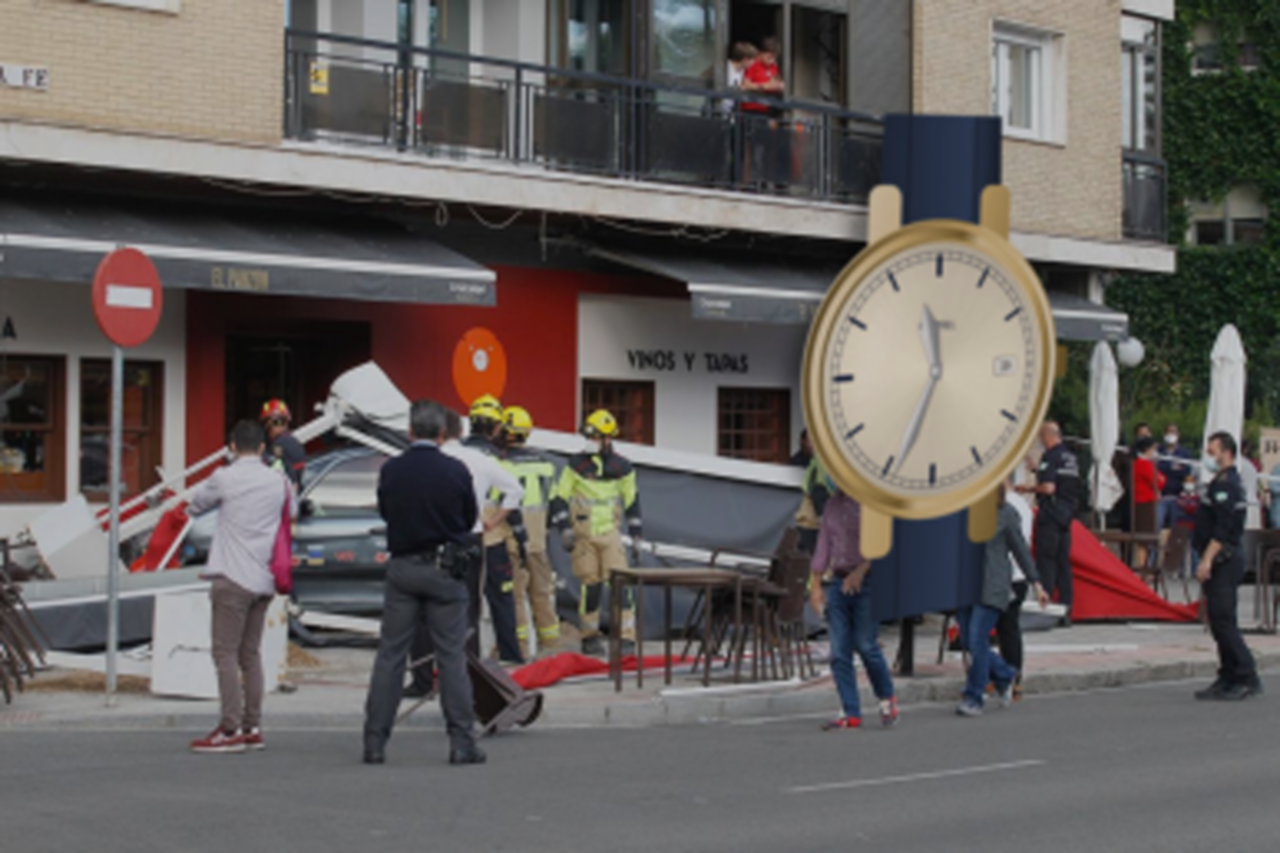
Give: 11h34
